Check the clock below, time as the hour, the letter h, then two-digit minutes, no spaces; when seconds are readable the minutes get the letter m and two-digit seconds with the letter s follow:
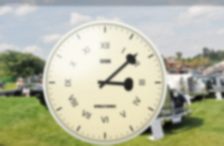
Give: 3h08
